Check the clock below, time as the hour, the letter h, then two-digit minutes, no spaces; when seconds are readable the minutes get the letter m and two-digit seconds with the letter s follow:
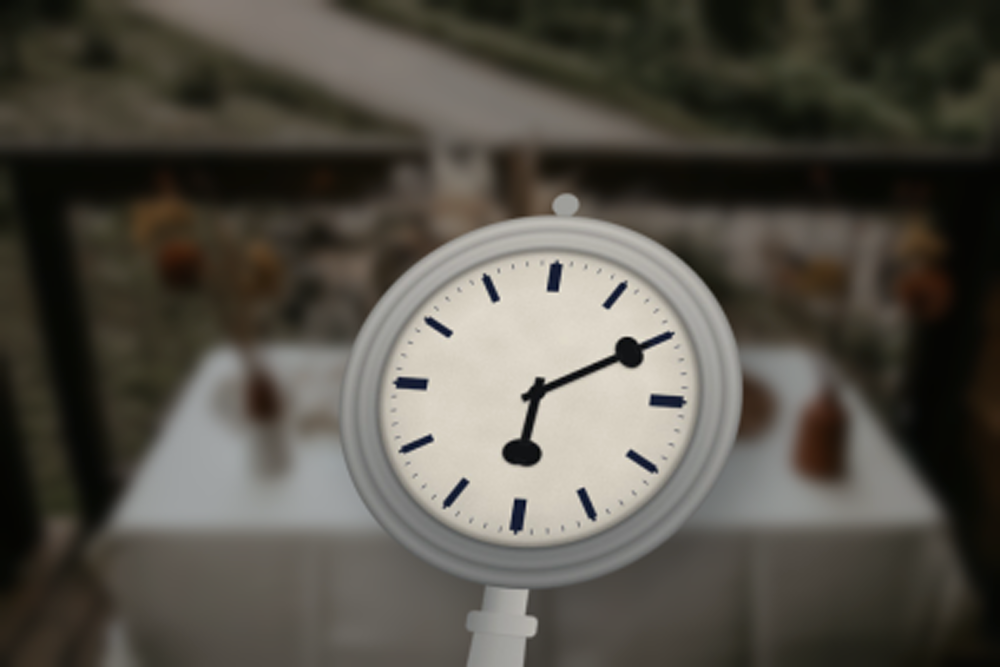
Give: 6h10
